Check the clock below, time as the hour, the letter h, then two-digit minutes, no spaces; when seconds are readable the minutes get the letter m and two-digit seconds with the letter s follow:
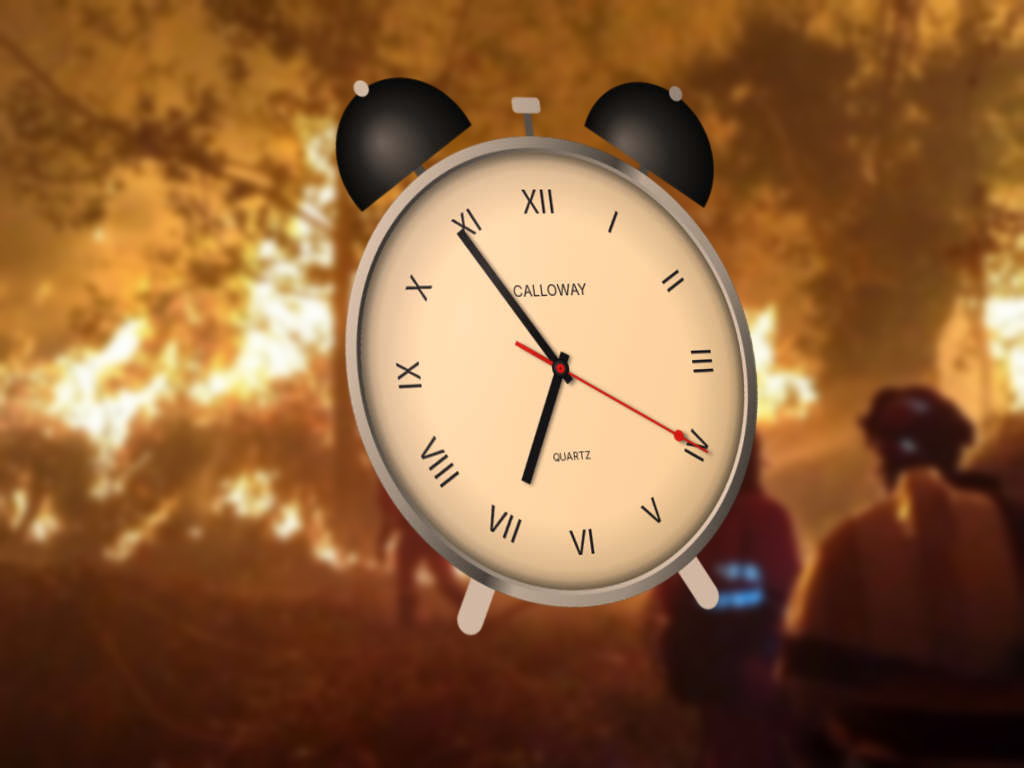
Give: 6h54m20s
